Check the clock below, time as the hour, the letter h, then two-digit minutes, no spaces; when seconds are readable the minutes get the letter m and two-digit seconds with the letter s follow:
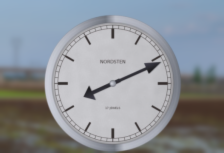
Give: 8h11
